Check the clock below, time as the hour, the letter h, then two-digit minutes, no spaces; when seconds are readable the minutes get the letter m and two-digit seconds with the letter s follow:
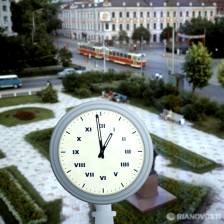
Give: 12h59
